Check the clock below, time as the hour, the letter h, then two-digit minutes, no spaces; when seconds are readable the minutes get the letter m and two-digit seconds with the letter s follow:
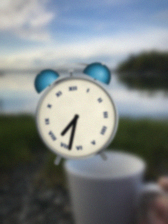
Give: 7h33
